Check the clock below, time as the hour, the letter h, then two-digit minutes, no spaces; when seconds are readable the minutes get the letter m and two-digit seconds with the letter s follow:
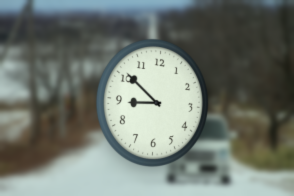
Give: 8h51
